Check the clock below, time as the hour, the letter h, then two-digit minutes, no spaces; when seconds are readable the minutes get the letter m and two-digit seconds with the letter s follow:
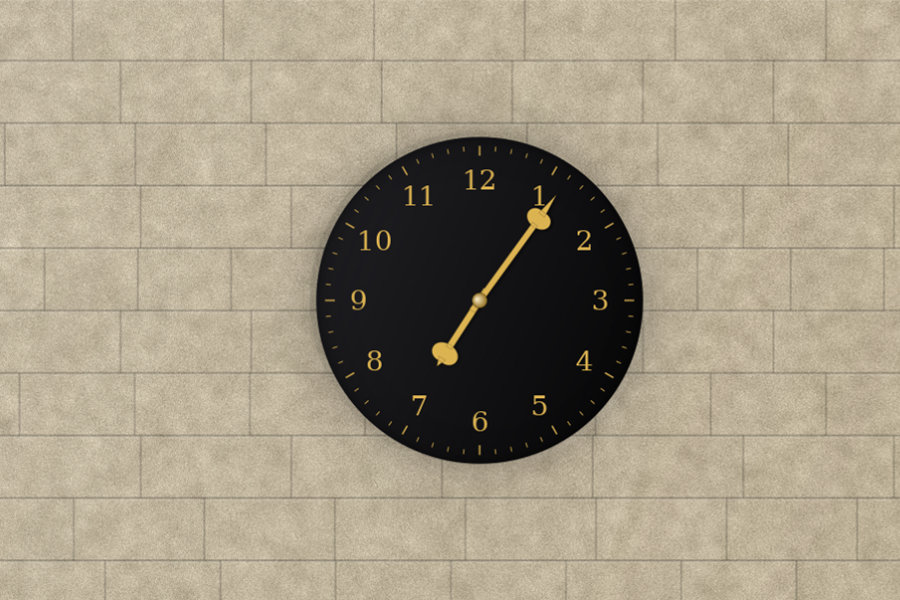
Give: 7h06
